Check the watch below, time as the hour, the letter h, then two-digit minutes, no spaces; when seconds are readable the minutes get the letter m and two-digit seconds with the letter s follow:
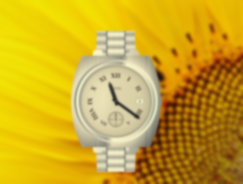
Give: 11h21
